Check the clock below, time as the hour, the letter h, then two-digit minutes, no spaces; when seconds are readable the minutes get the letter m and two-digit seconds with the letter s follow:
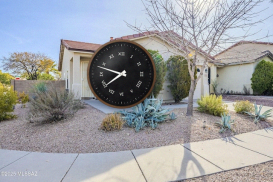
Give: 7h48
